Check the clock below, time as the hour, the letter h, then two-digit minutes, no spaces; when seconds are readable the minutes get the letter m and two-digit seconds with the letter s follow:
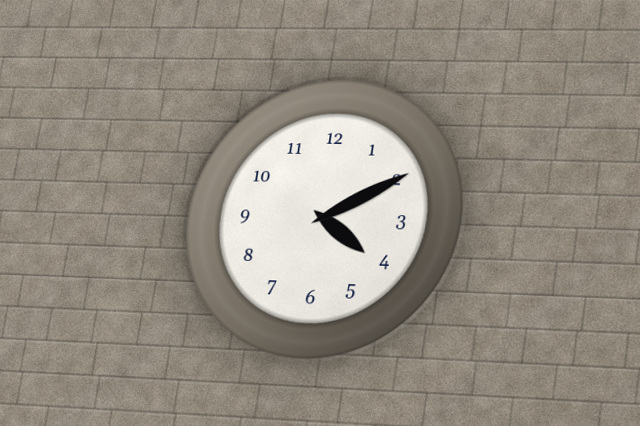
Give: 4h10
